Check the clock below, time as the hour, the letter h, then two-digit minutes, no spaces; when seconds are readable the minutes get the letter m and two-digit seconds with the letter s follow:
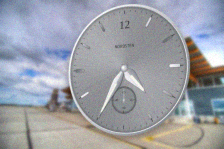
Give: 4h35
